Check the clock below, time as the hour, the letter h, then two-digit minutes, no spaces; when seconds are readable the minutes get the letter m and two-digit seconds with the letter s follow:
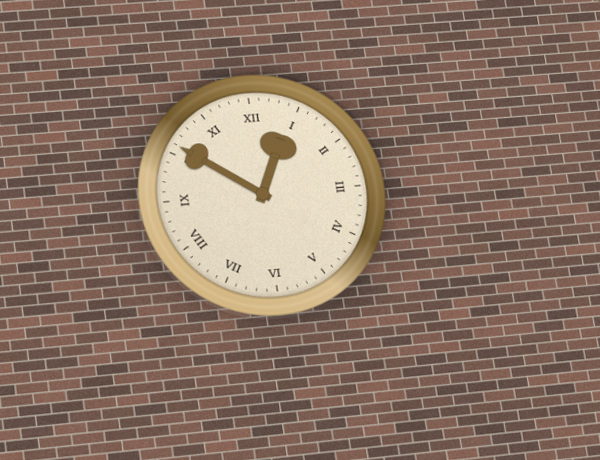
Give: 12h51
